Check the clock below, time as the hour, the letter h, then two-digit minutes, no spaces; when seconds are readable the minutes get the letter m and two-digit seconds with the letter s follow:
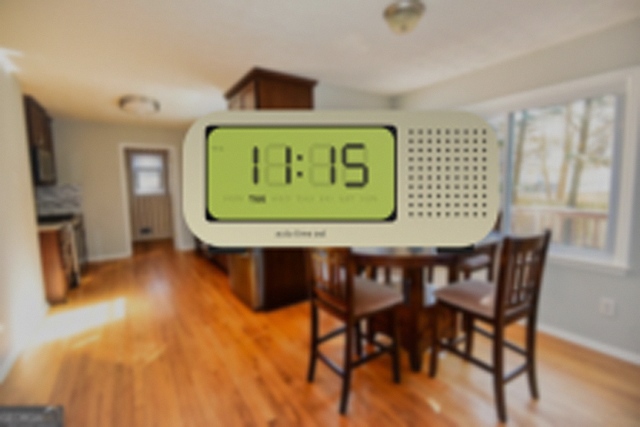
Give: 11h15
